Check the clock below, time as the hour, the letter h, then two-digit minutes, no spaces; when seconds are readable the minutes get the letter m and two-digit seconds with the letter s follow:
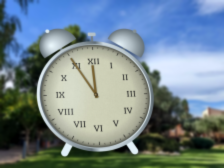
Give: 11h55
